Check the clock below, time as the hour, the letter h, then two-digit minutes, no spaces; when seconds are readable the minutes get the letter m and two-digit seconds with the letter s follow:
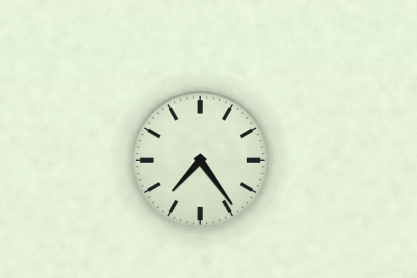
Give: 7h24
